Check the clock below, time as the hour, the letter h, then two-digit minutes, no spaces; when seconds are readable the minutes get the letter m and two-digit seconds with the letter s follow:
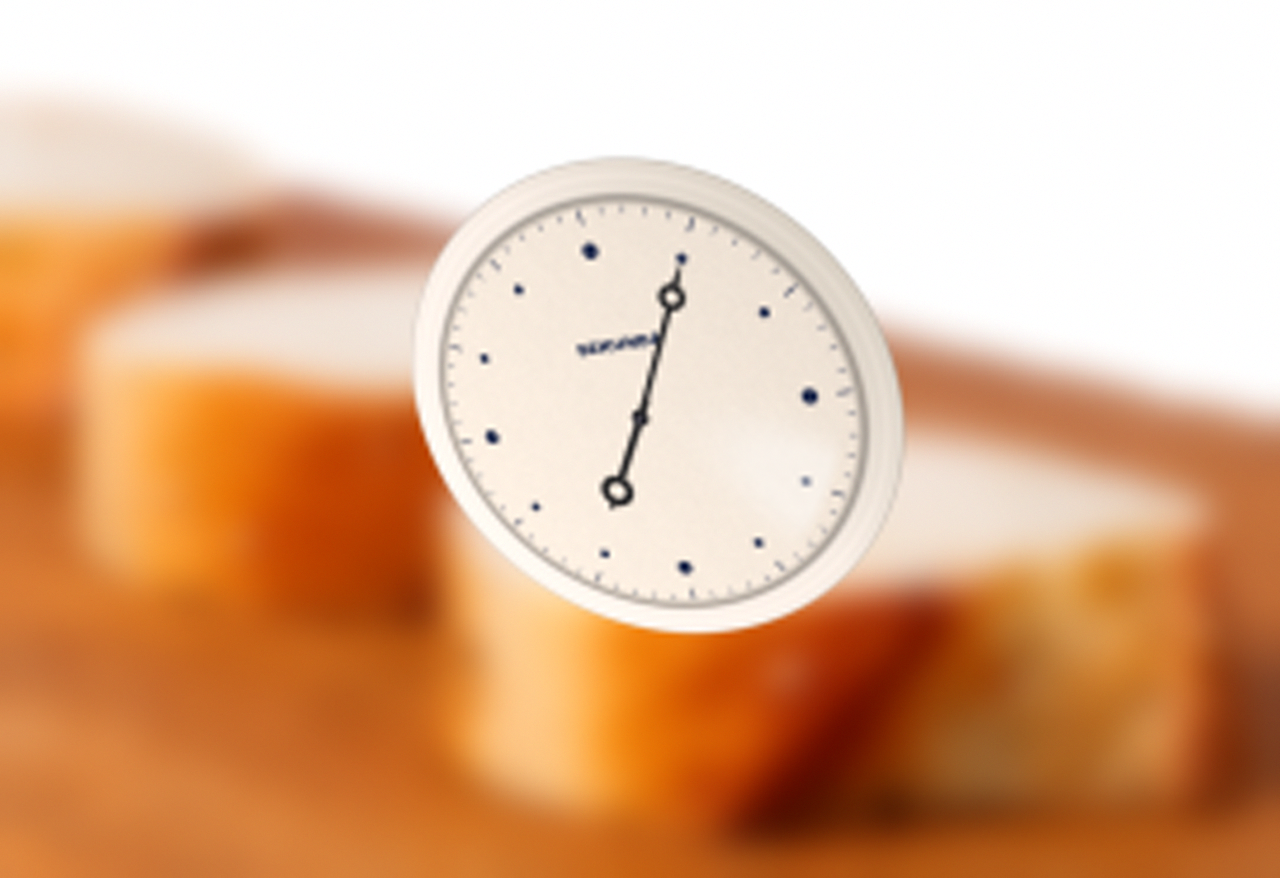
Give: 7h05
